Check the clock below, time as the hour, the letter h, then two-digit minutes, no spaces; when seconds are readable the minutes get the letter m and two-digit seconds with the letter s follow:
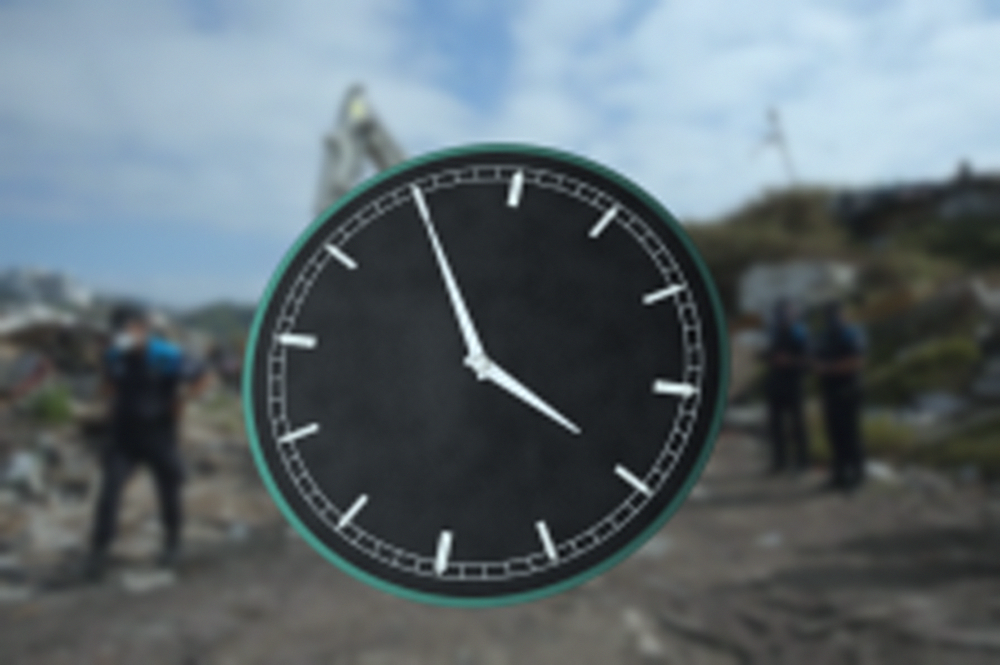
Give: 3h55
